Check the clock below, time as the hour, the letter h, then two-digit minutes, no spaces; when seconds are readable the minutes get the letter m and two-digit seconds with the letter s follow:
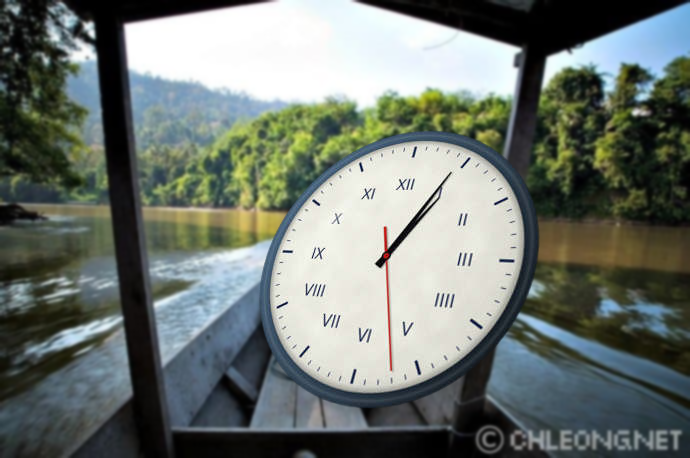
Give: 1h04m27s
